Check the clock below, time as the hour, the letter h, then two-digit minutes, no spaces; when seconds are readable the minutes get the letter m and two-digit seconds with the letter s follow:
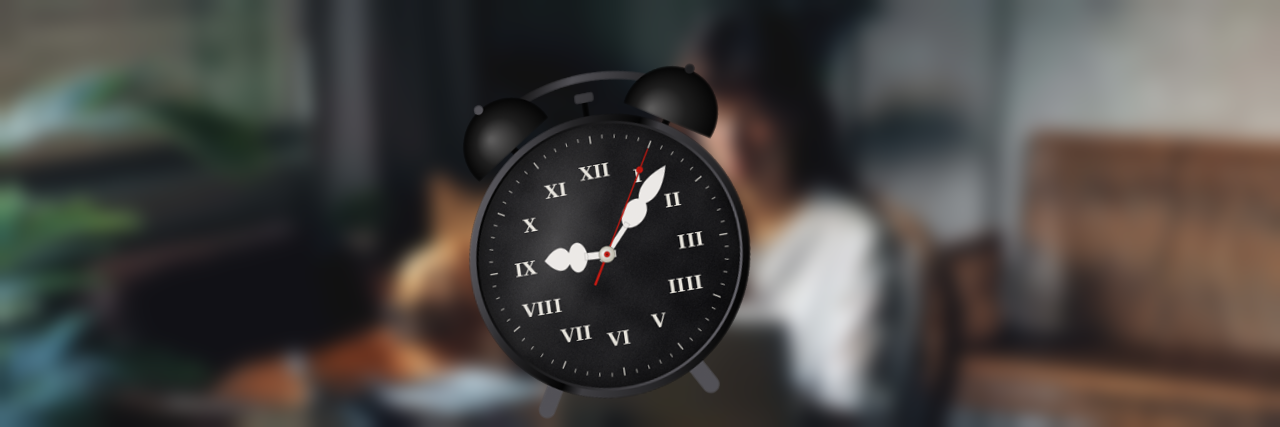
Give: 9h07m05s
